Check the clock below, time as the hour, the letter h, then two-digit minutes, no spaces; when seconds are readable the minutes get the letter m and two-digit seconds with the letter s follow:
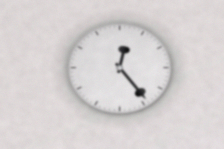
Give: 12h24
